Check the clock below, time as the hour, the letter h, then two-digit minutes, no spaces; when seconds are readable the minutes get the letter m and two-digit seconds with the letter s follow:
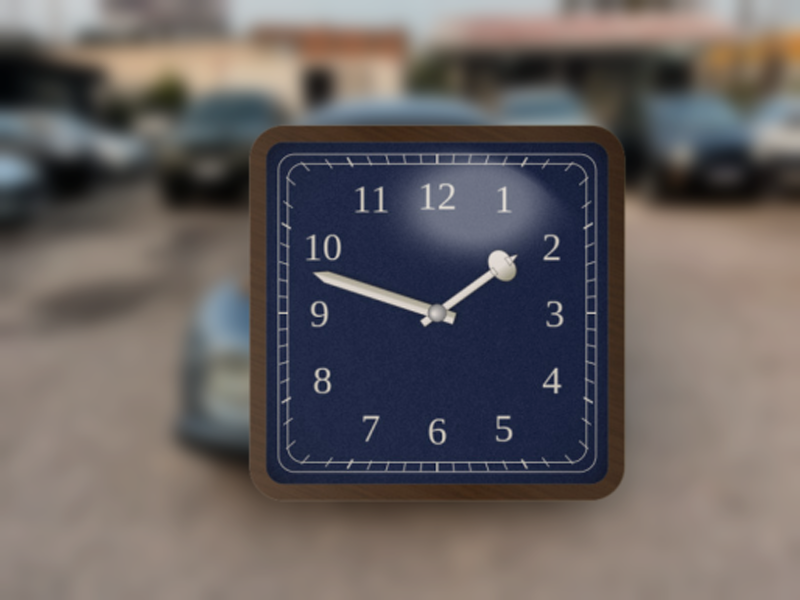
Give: 1h48
